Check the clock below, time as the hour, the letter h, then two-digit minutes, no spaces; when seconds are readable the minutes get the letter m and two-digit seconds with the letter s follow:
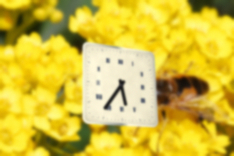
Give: 5h36
